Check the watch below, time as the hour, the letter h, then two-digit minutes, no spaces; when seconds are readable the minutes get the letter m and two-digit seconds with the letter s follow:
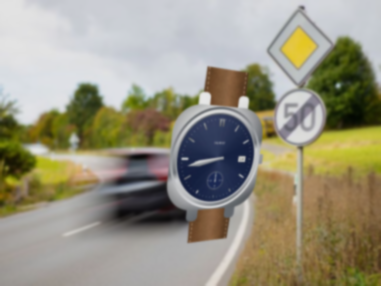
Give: 8h43
